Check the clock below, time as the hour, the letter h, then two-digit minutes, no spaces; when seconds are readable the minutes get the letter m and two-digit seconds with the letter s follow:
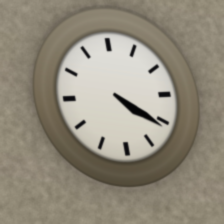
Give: 4h21
